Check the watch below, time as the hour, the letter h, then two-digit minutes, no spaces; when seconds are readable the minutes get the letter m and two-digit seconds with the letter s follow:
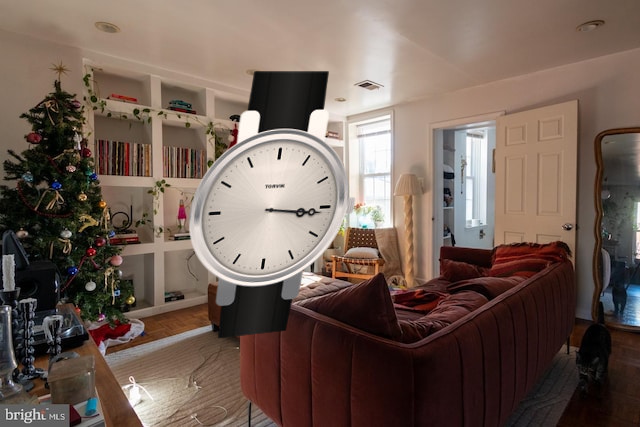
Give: 3h16
